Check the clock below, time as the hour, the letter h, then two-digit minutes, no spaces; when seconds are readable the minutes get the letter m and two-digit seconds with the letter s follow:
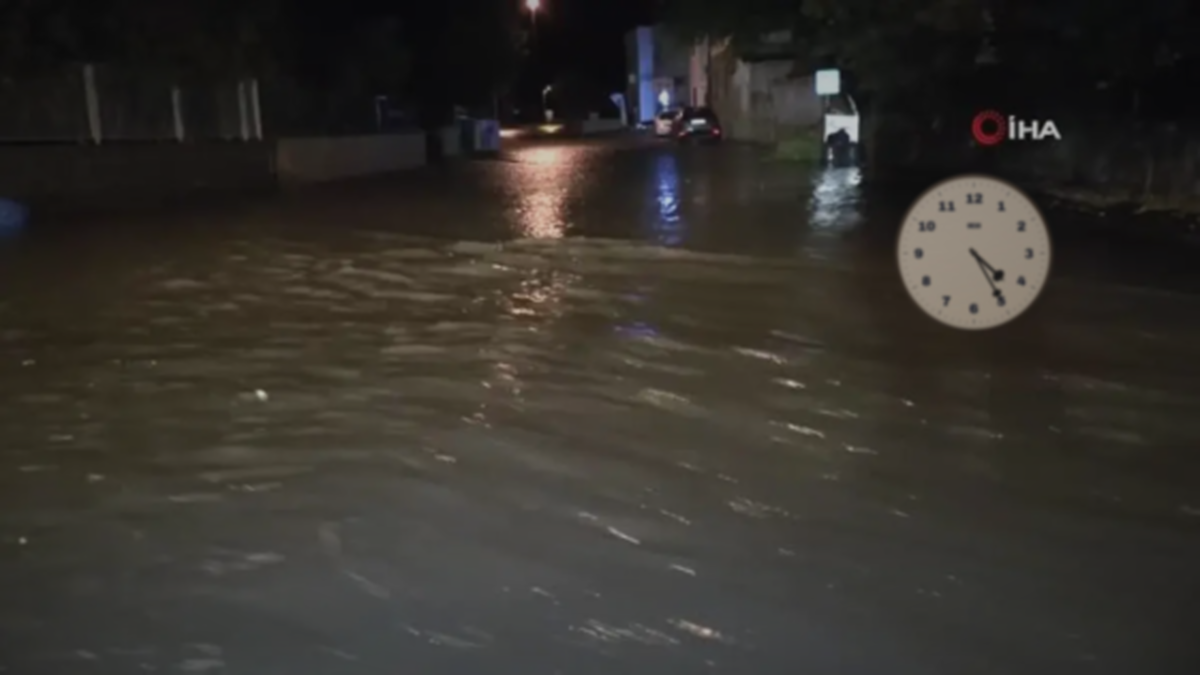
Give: 4h25
